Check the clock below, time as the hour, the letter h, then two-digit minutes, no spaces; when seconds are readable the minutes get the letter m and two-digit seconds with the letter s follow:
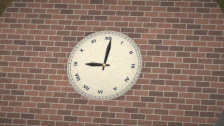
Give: 9h01
